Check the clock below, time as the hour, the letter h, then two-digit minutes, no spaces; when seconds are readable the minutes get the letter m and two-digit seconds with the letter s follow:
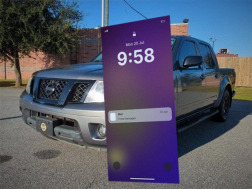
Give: 9h58
